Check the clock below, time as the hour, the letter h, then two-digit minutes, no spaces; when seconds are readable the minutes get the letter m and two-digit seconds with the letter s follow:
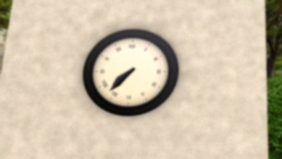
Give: 7h37
